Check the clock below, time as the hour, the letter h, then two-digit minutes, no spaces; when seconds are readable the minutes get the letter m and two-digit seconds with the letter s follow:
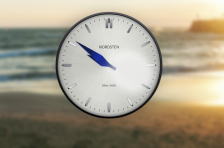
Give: 9h51
